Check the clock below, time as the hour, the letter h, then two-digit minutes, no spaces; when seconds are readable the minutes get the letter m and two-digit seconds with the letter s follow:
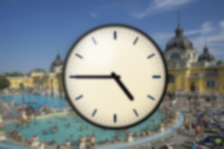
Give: 4h45
